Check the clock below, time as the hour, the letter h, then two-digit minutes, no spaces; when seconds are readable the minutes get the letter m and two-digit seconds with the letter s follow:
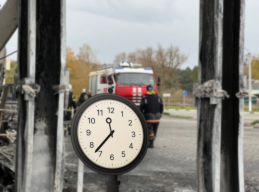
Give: 11h37
